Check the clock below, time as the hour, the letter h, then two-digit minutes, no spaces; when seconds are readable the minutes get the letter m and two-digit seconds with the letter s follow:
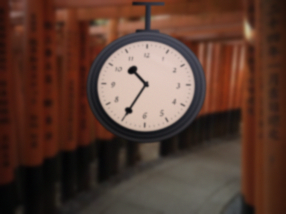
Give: 10h35
